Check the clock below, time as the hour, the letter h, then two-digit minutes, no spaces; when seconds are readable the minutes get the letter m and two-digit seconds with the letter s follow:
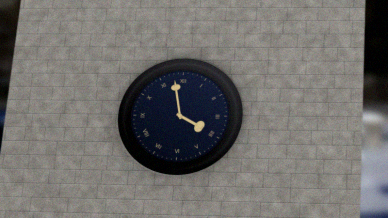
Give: 3h58
